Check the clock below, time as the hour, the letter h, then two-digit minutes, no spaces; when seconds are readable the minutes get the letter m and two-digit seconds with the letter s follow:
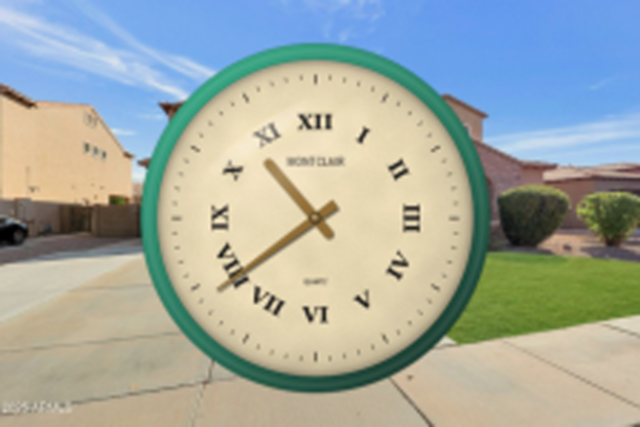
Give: 10h39
